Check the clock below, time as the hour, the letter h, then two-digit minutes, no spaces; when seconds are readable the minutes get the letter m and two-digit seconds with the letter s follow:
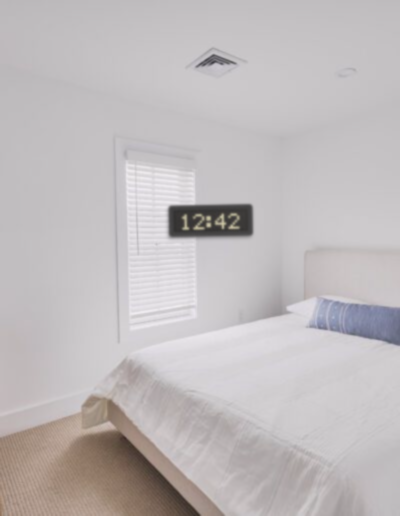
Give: 12h42
